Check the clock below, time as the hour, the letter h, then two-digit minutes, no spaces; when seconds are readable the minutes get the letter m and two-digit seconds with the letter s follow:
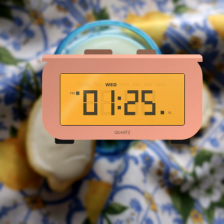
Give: 1h25
